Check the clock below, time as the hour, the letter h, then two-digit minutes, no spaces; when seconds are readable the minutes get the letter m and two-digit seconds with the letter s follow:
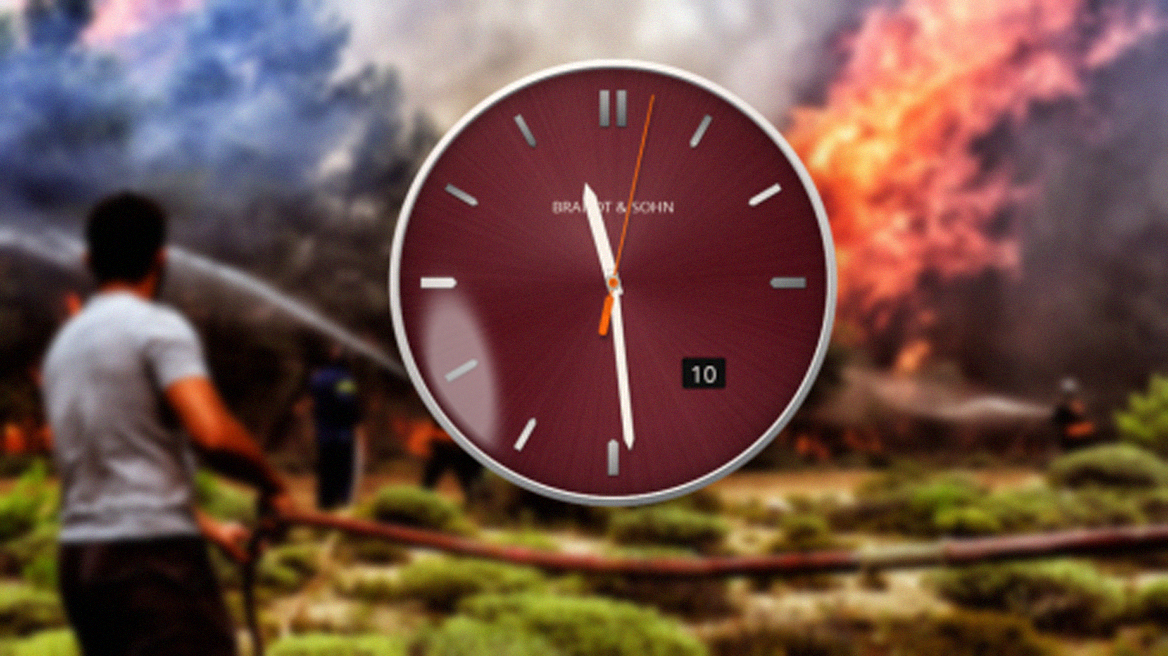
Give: 11h29m02s
